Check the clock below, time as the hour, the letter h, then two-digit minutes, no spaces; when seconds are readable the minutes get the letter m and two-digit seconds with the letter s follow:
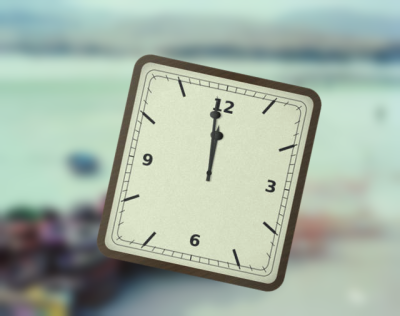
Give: 11h59
